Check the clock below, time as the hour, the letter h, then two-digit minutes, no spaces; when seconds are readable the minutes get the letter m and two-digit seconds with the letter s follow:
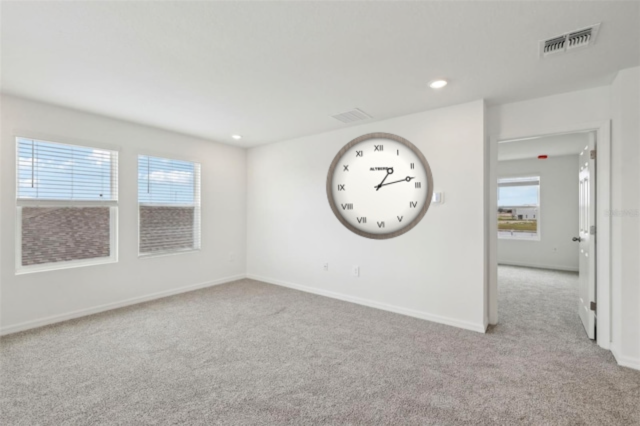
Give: 1h13
